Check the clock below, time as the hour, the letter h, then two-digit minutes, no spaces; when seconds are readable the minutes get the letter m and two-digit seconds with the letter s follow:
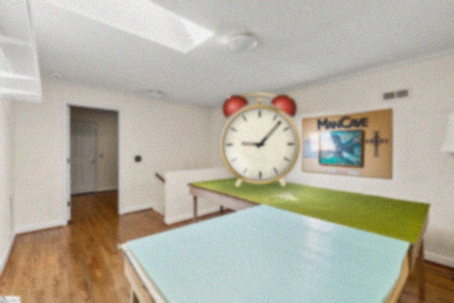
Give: 9h07
